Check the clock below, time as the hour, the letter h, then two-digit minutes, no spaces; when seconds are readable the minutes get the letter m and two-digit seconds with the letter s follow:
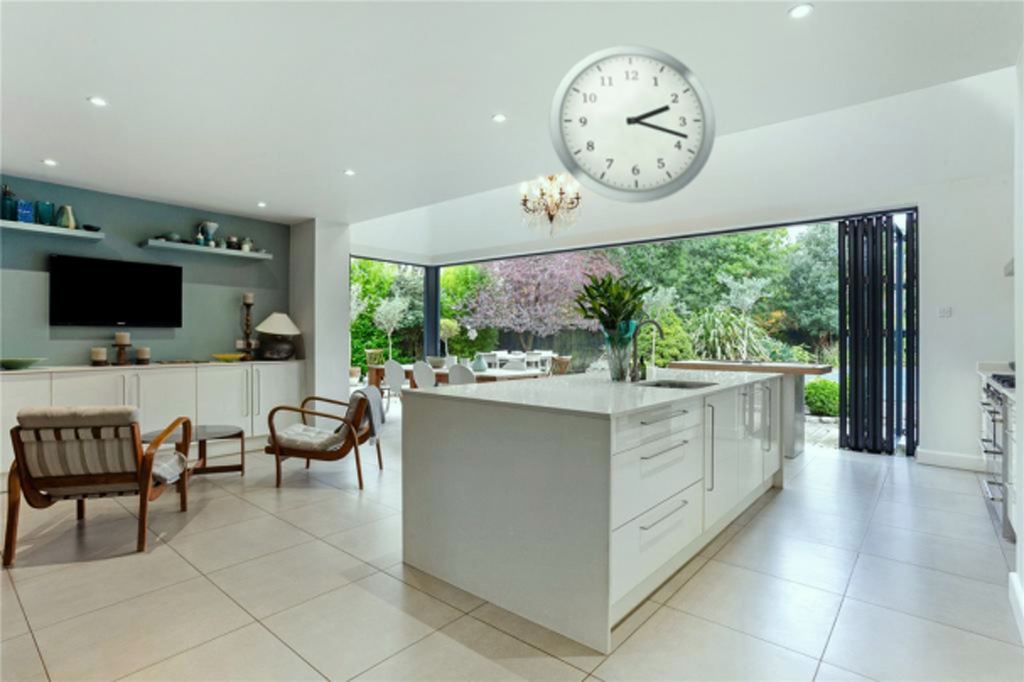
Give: 2h18
